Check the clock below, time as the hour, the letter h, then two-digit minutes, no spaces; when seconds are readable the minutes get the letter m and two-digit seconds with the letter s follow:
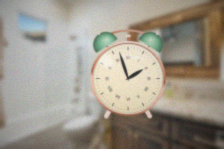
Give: 1h57
